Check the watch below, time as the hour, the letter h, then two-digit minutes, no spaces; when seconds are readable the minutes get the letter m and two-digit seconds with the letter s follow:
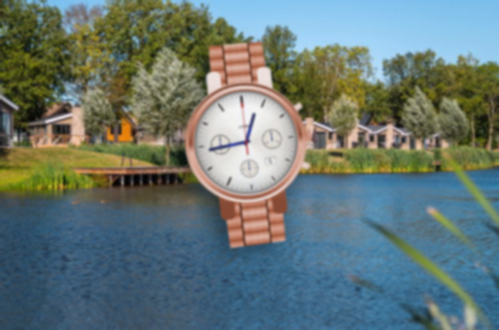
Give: 12h44
